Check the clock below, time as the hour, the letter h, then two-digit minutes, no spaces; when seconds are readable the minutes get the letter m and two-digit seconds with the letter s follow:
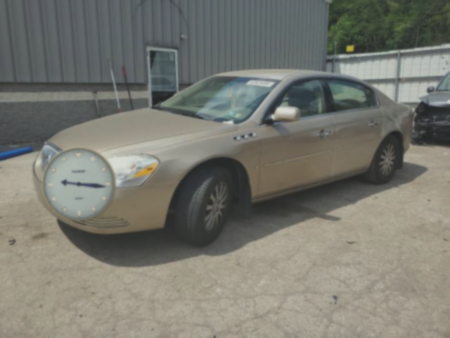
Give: 9h16
